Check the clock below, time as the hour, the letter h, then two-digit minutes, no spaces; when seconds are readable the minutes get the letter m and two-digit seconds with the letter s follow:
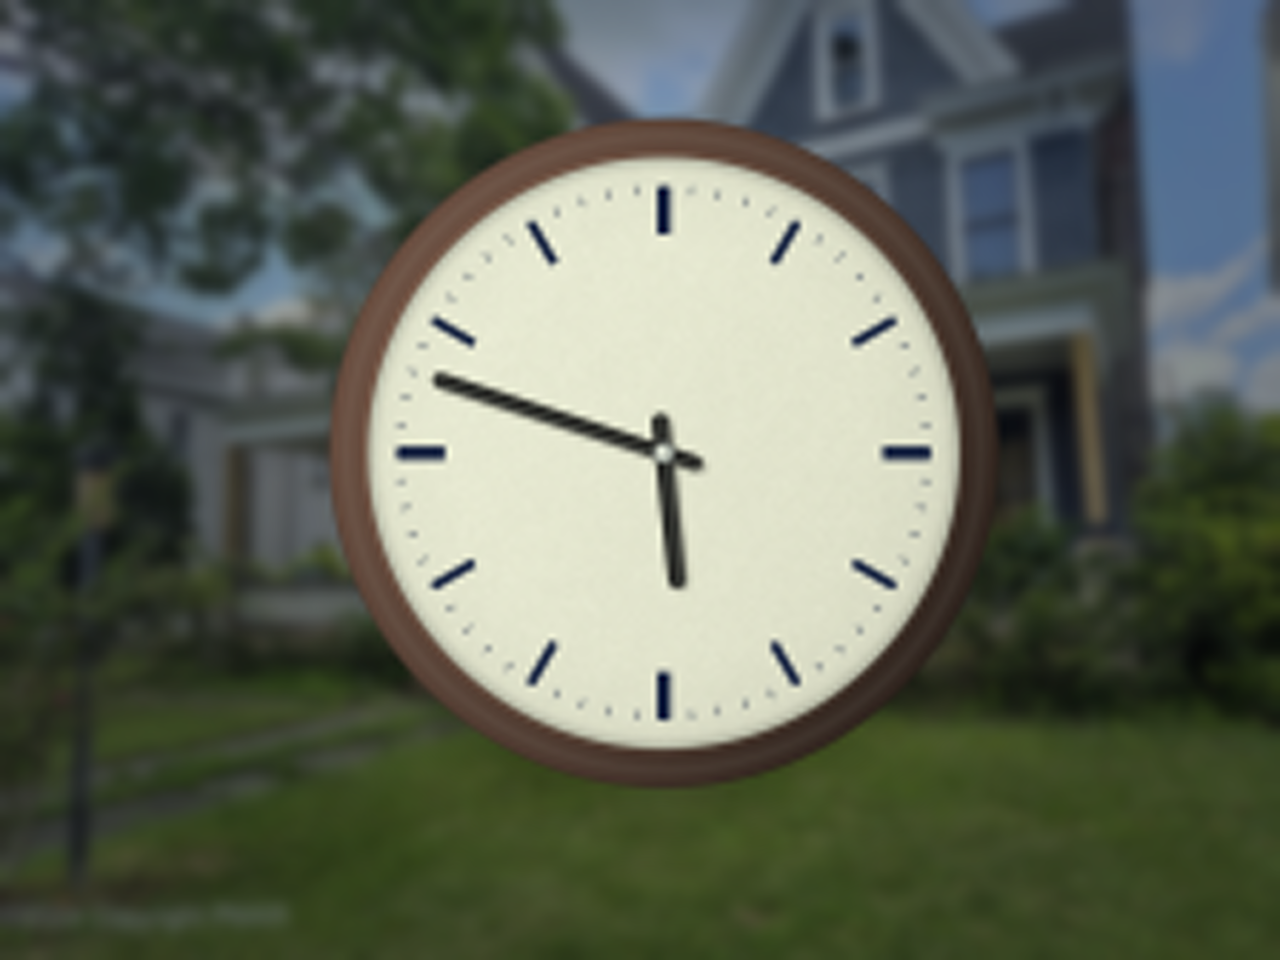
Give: 5h48
